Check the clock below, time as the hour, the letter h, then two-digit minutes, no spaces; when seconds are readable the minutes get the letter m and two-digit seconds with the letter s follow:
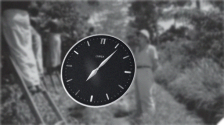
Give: 7h06
